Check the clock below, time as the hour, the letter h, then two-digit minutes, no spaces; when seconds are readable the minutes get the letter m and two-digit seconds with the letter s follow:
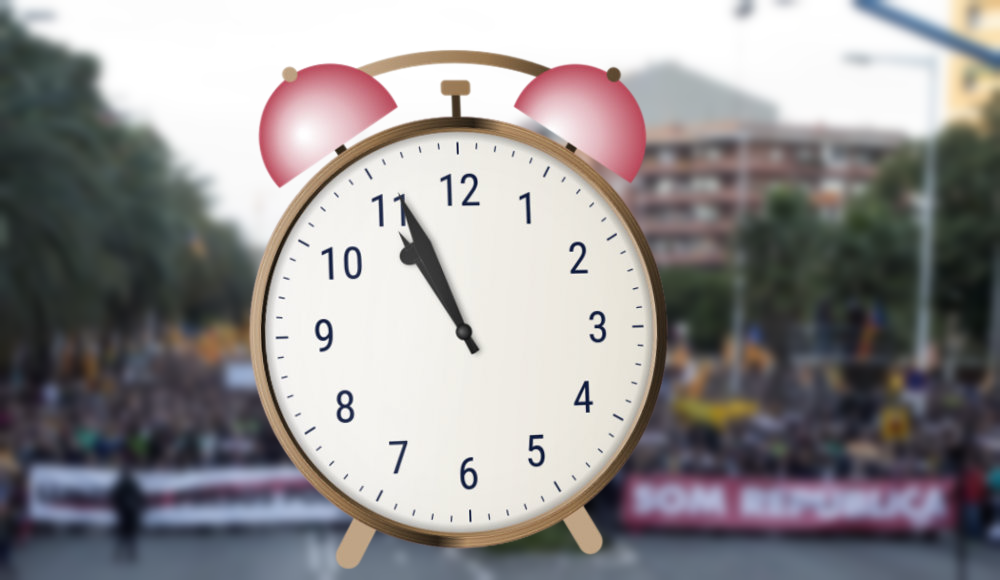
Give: 10h56
